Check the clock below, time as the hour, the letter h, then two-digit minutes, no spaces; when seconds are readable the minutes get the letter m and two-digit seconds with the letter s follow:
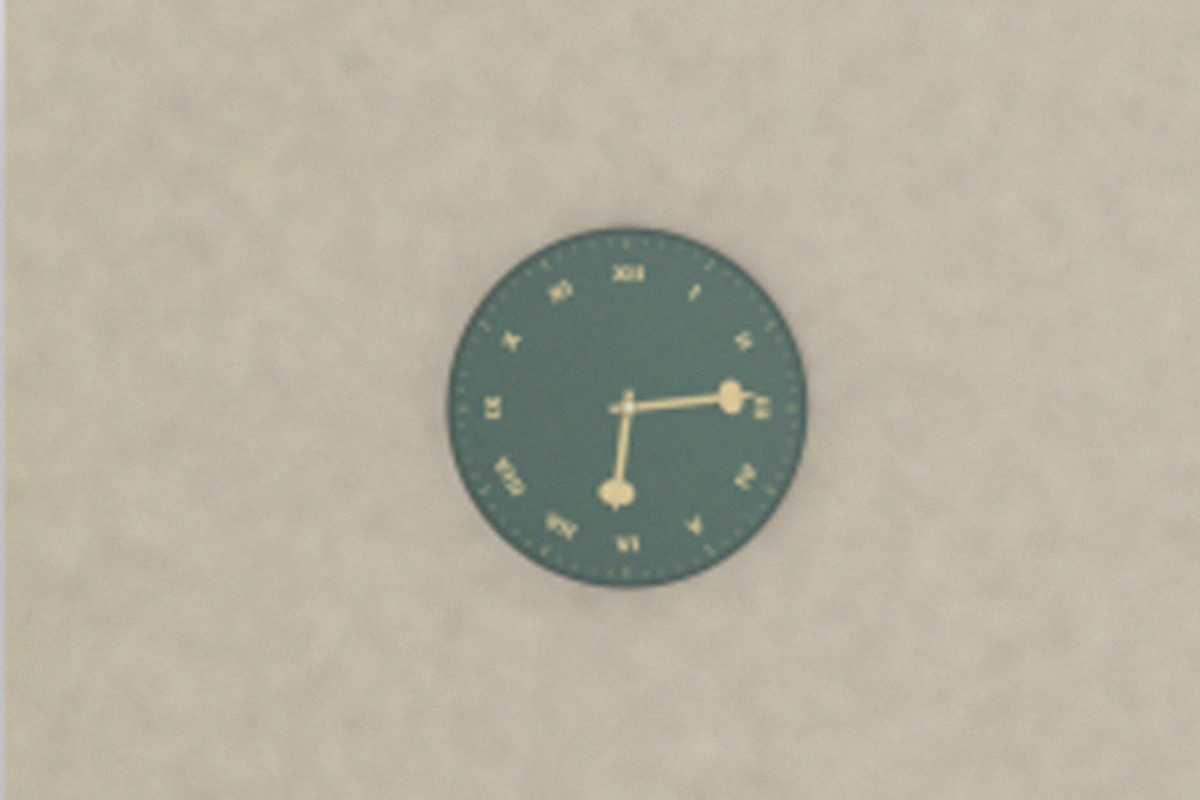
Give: 6h14
